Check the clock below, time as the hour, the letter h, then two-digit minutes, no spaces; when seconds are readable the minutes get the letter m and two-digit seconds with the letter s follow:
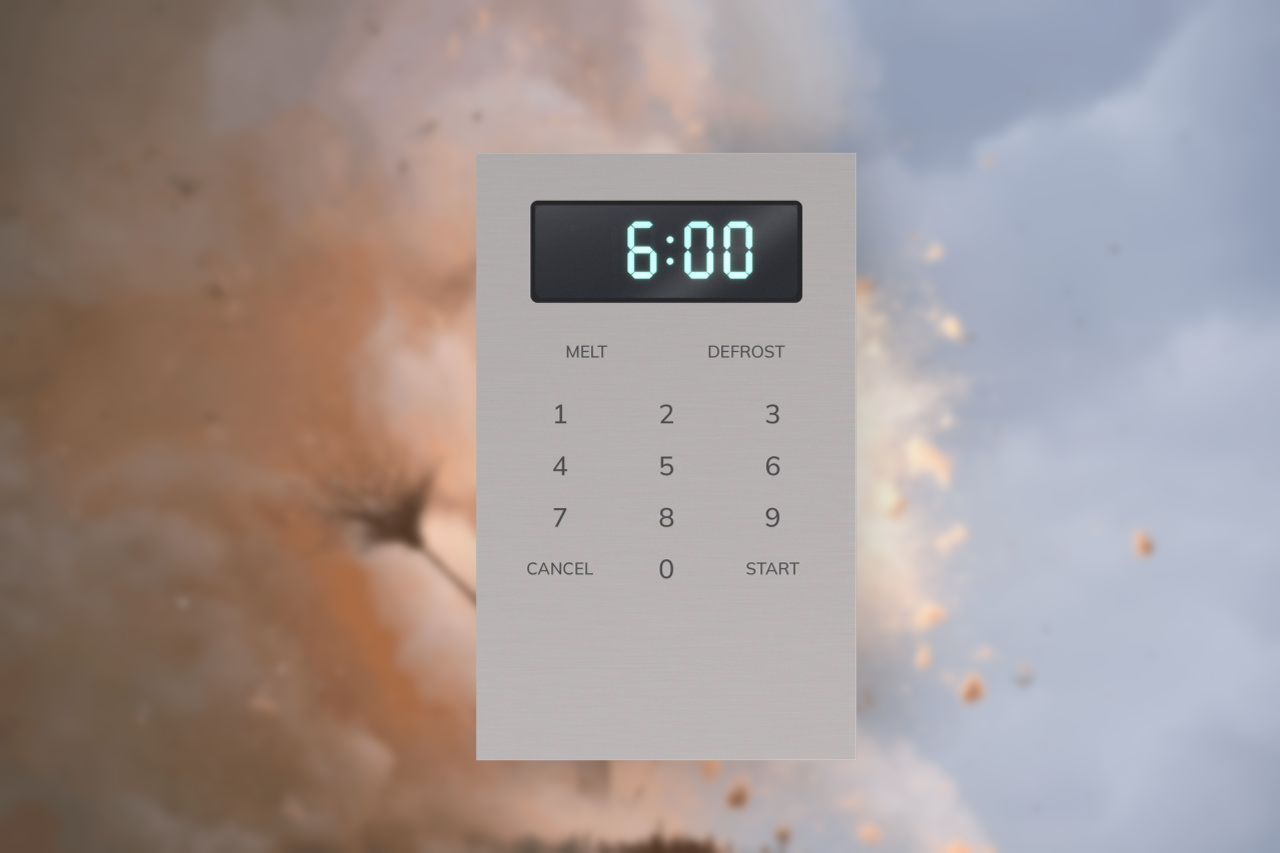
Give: 6h00
